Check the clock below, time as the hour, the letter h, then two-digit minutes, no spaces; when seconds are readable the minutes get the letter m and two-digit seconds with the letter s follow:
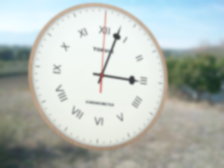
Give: 3h03m00s
